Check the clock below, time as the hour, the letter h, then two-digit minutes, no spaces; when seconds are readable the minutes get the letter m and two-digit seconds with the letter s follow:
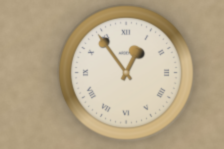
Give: 12h54
